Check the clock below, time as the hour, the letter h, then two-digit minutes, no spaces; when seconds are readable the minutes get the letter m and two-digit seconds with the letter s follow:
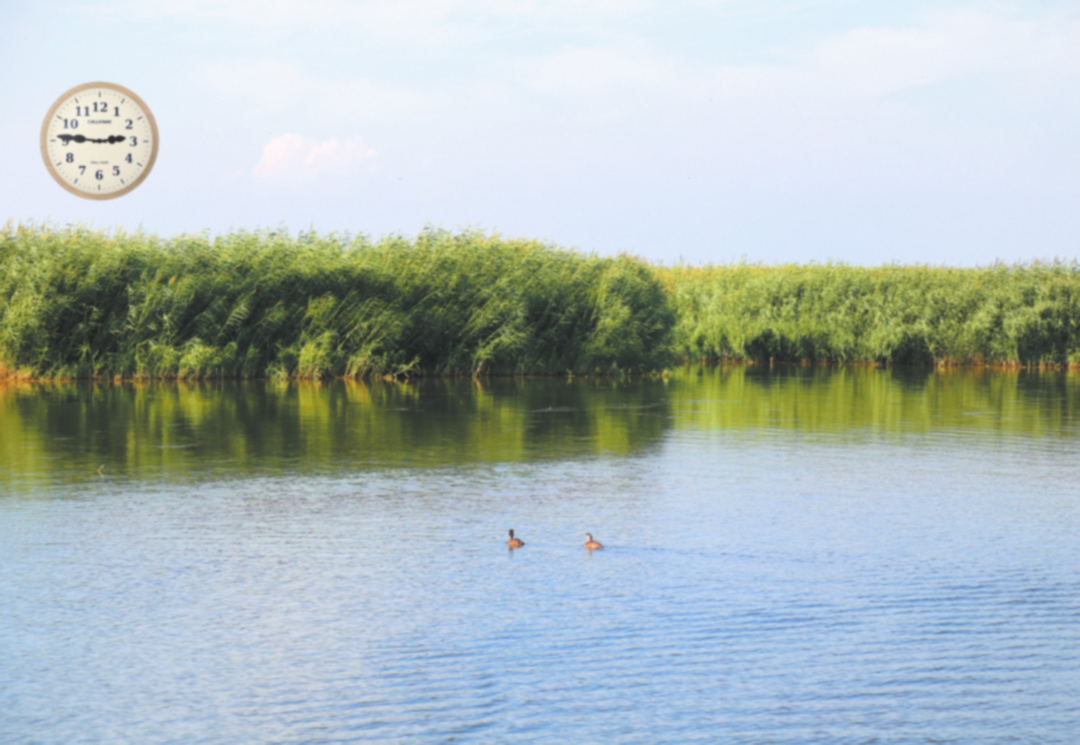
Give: 2h46
